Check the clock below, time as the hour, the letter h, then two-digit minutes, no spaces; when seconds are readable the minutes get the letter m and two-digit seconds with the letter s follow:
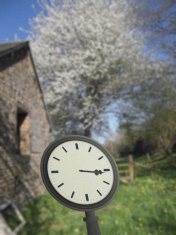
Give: 3h16
